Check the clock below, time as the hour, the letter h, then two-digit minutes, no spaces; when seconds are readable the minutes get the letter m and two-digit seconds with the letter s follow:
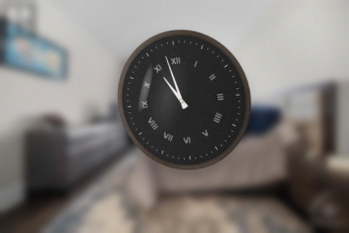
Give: 10h58
